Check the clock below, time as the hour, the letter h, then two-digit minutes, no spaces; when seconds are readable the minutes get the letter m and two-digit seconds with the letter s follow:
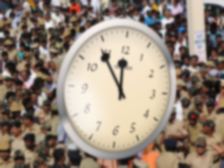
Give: 11h54
